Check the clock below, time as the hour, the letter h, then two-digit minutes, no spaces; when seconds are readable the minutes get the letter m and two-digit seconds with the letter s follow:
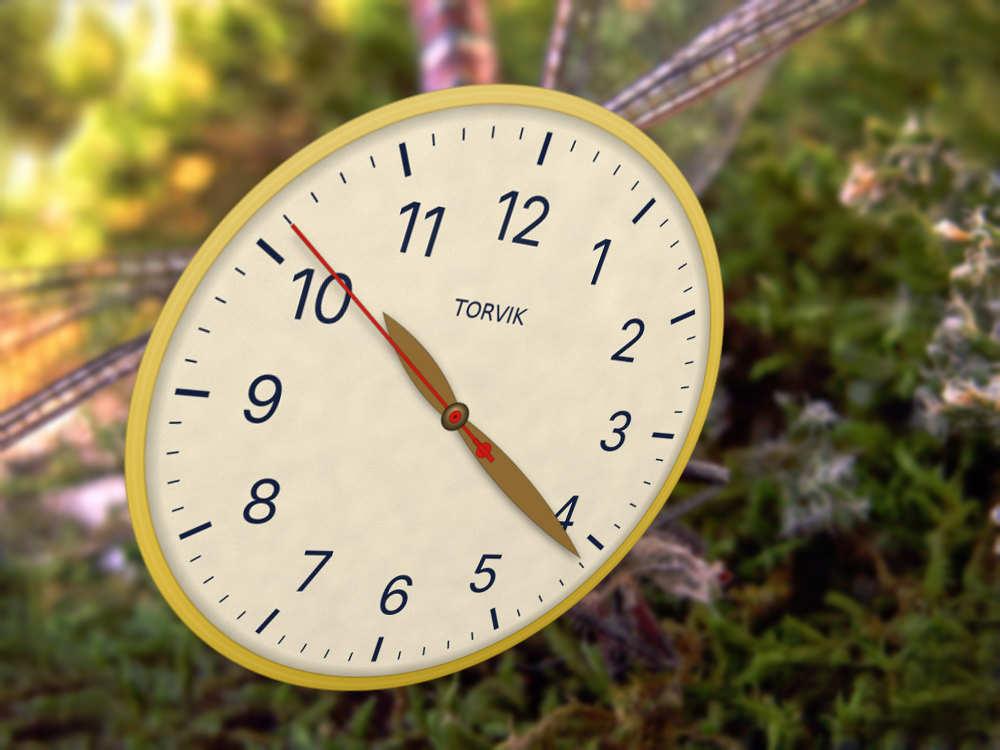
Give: 10h20m51s
